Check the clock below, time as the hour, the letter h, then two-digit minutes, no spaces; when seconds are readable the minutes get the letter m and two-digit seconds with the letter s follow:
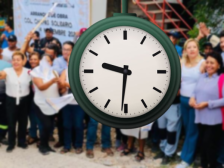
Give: 9h31
